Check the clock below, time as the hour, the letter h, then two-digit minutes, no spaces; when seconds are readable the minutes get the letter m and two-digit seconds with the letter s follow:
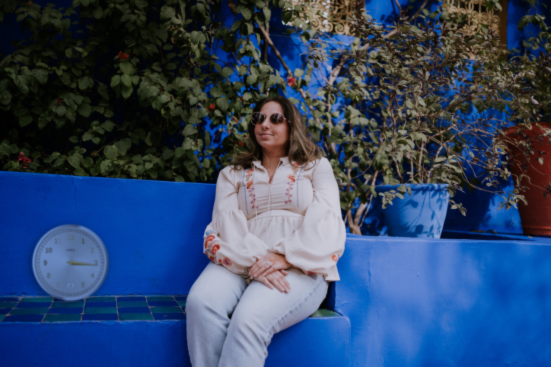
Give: 3h16
